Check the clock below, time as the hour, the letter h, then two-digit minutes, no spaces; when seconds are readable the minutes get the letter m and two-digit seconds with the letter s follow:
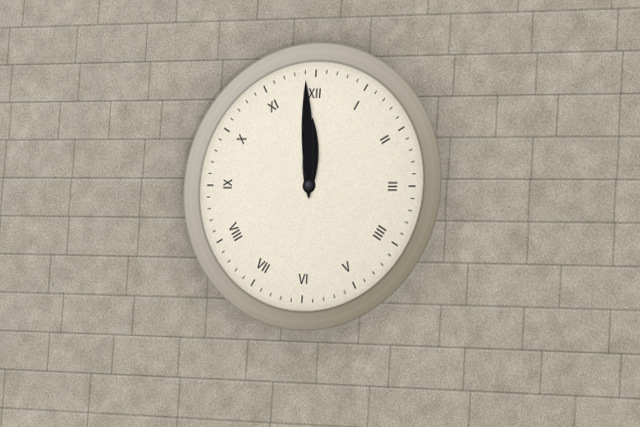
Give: 11h59
